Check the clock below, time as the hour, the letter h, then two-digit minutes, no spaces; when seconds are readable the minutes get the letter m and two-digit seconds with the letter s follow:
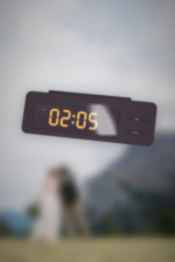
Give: 2h05
